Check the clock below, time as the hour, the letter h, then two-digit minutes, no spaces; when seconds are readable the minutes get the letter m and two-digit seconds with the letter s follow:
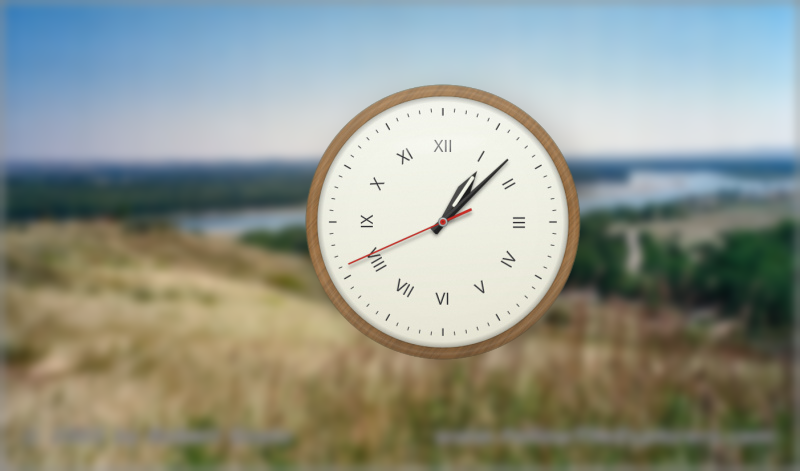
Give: 1h07m41s
